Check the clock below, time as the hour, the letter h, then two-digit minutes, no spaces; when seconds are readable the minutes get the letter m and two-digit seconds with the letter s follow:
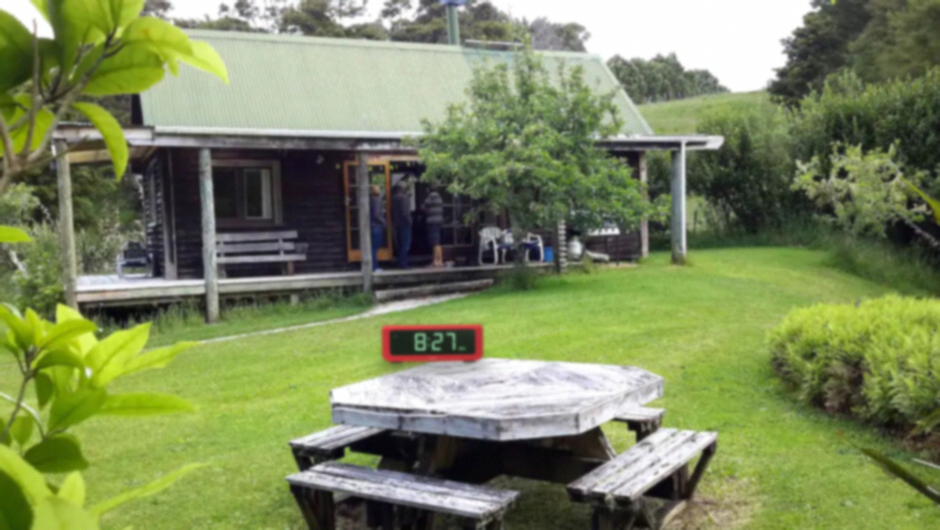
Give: 8h27
